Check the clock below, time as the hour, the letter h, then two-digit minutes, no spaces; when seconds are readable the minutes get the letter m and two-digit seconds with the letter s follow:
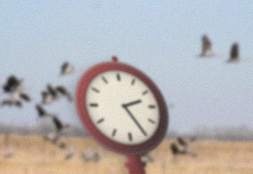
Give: 2h25
